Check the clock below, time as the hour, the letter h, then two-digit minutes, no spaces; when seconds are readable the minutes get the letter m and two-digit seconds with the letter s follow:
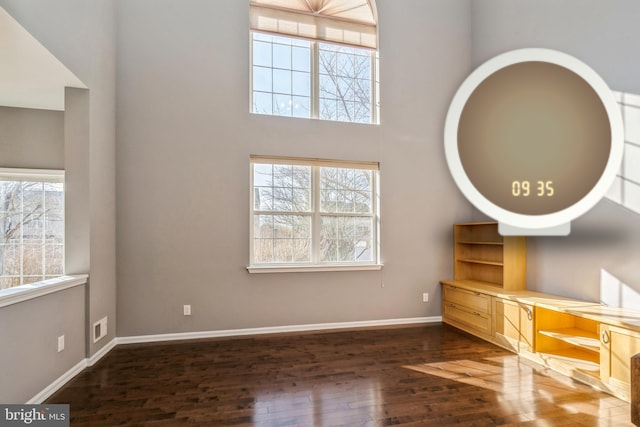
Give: 9h35
